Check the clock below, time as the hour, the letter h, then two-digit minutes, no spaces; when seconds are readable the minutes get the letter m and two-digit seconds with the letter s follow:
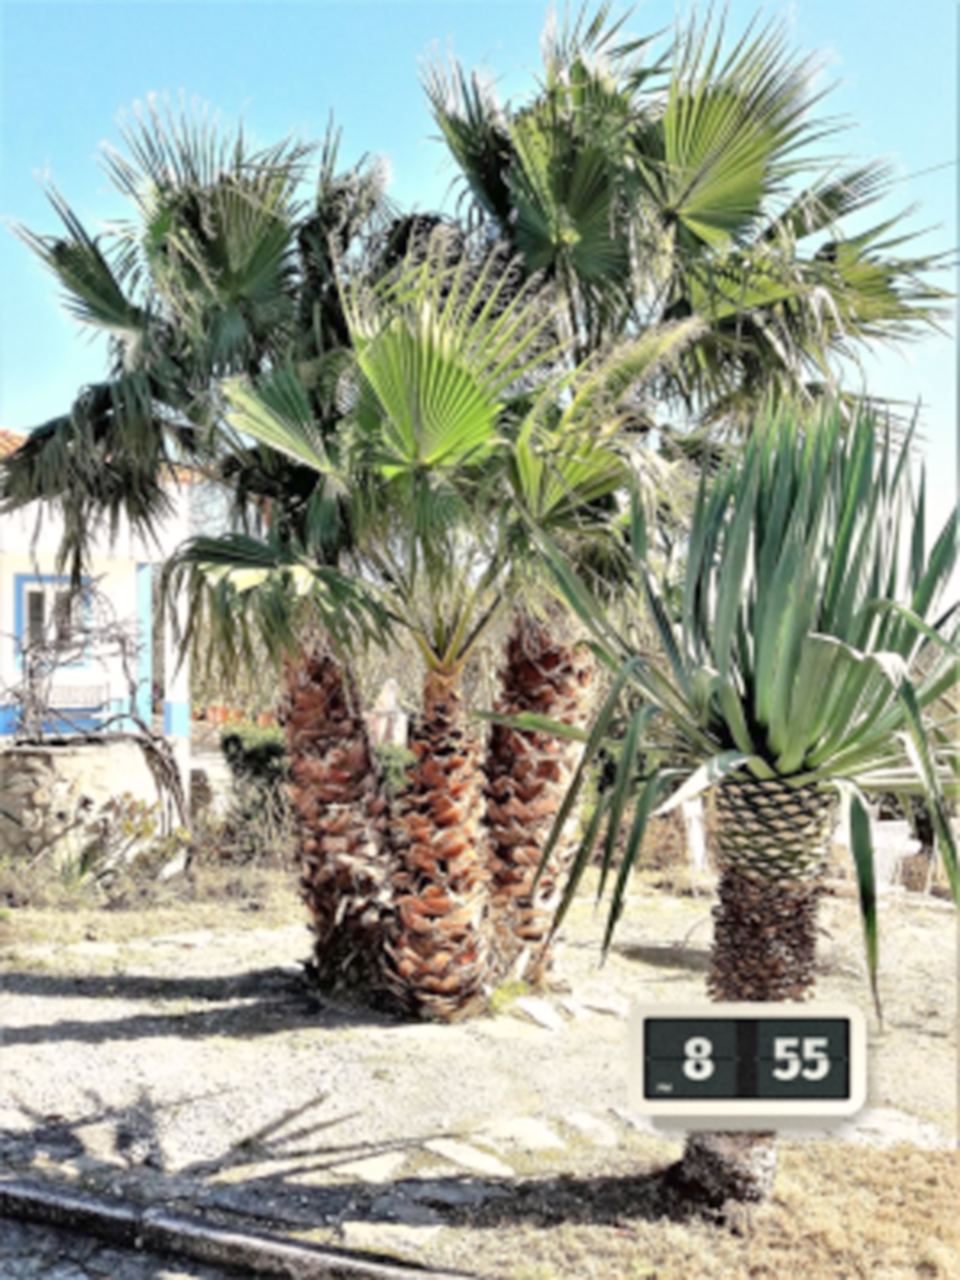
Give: 8h55
